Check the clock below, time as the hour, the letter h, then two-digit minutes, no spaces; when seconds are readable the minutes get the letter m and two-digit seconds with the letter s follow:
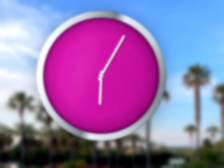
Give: 6h05
